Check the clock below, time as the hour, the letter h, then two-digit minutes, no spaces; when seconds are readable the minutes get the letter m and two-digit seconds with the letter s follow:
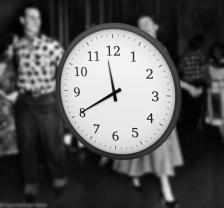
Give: 11h40
